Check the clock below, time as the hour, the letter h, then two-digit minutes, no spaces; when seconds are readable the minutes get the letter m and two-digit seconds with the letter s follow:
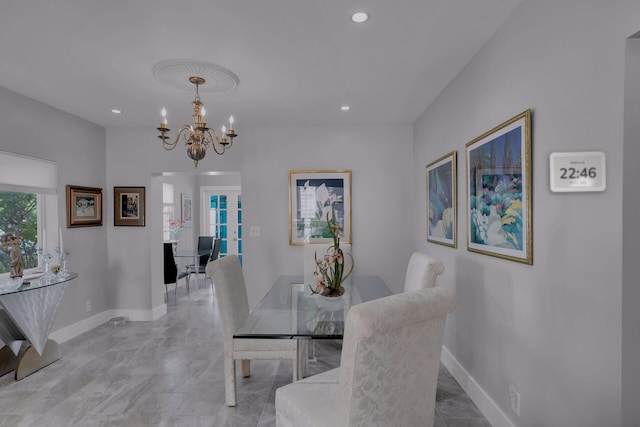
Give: 22h46
